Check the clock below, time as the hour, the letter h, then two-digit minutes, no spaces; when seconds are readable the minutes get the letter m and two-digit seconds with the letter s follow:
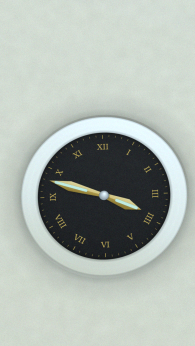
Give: 3h48
